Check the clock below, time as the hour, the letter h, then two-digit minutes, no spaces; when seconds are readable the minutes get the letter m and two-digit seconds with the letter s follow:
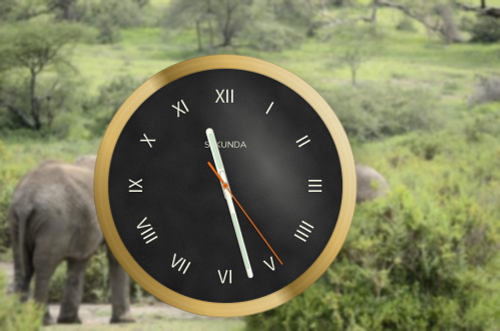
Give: 11h27m24s
